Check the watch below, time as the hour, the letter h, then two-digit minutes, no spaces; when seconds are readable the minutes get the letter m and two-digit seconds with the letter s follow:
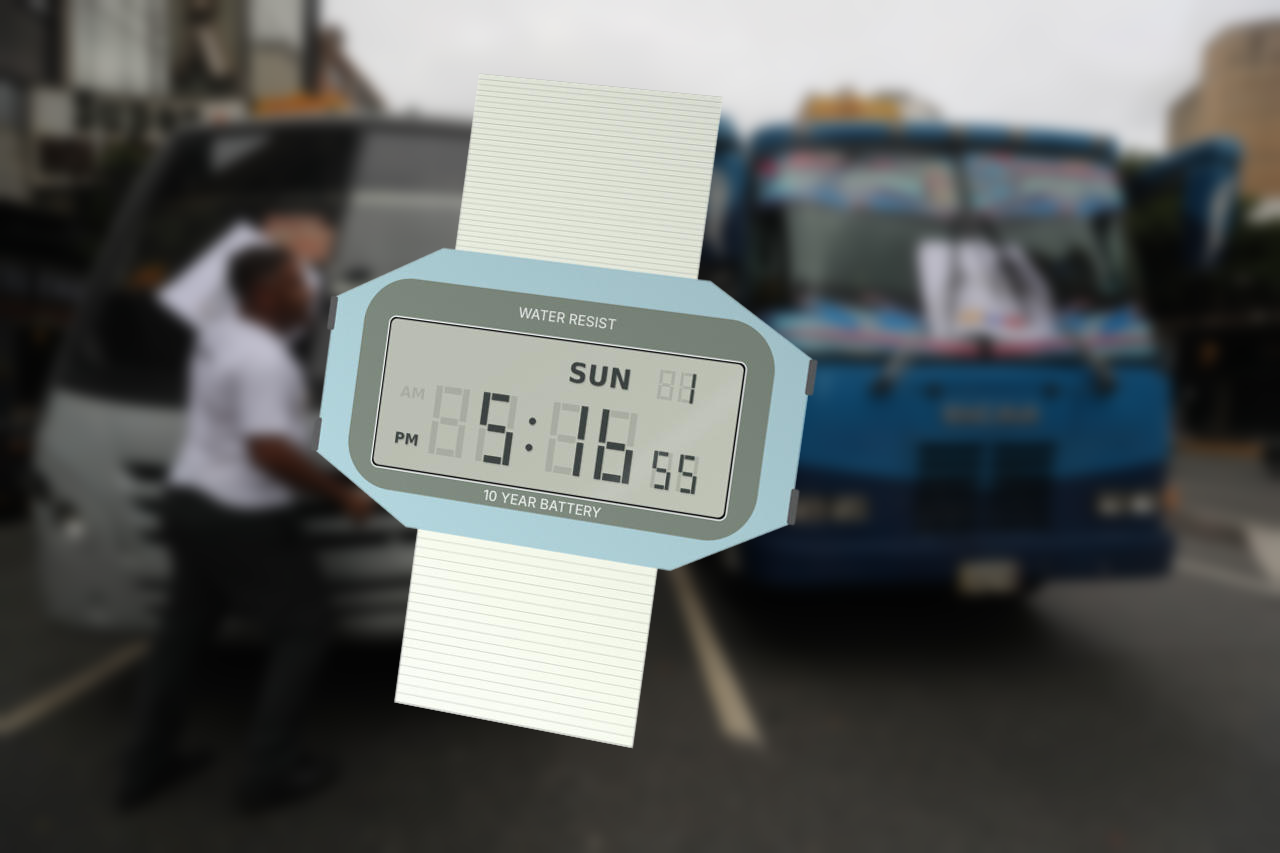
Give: 5h16m55s
